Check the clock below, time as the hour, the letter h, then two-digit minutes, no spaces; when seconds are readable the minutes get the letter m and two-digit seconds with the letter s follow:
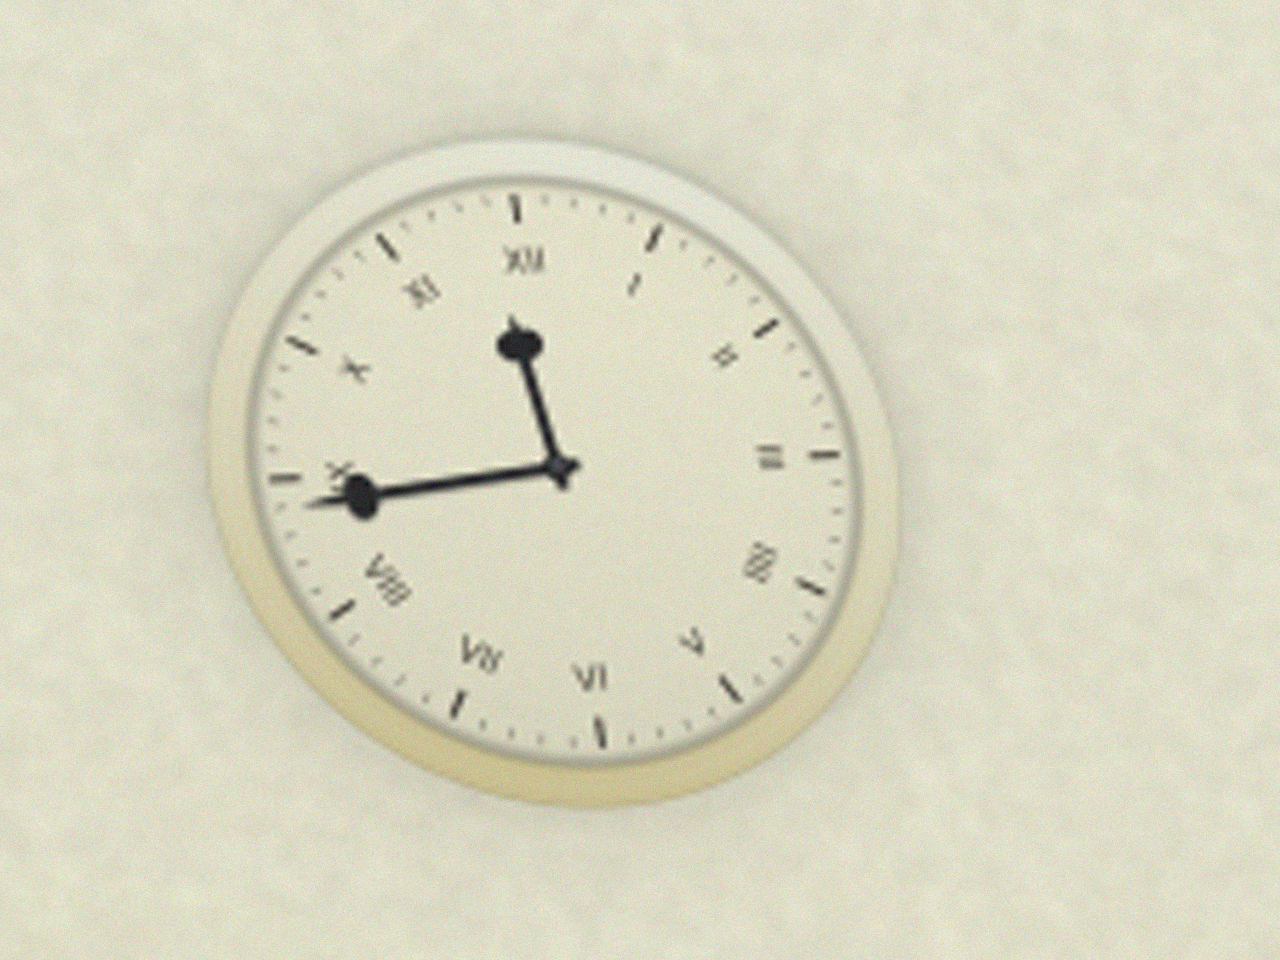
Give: 11h44
